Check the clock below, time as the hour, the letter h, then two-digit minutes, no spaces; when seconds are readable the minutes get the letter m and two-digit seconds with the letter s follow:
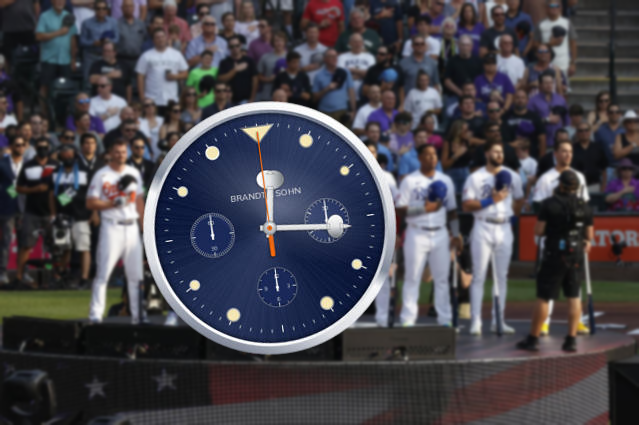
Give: 12h16
